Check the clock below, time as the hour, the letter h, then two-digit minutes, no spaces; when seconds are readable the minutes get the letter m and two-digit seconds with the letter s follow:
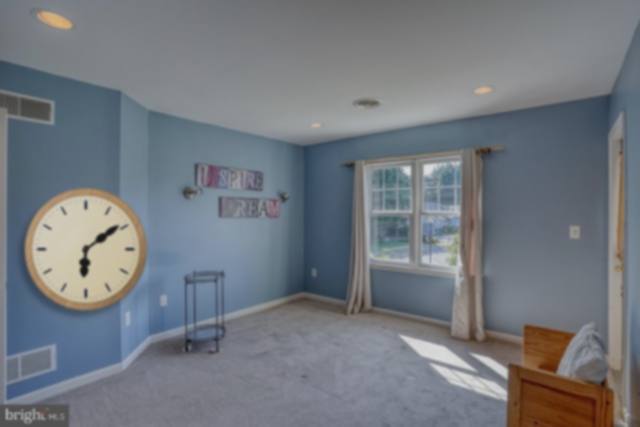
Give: 6h09
